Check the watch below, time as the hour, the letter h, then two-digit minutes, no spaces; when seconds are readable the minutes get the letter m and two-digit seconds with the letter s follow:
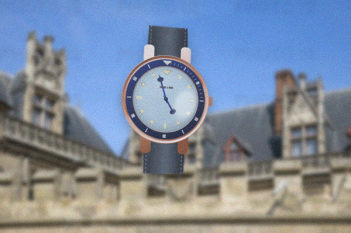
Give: 4h57
